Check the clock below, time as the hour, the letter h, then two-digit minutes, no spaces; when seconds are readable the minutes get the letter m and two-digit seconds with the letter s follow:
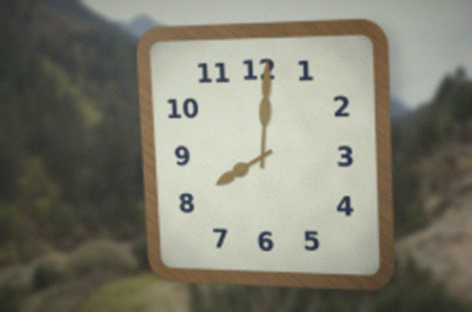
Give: 8h01
